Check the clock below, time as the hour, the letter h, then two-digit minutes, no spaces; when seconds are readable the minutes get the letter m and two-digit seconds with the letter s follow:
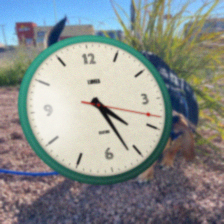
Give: 4h26m18s
